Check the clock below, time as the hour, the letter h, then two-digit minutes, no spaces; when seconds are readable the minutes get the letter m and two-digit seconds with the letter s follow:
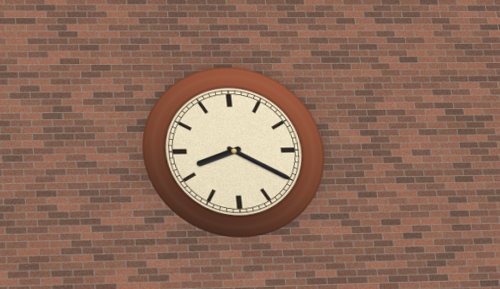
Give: 8h20
